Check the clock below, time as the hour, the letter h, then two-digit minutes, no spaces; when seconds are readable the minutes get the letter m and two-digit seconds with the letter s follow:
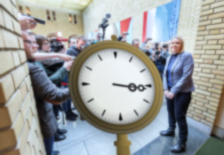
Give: 3h16
